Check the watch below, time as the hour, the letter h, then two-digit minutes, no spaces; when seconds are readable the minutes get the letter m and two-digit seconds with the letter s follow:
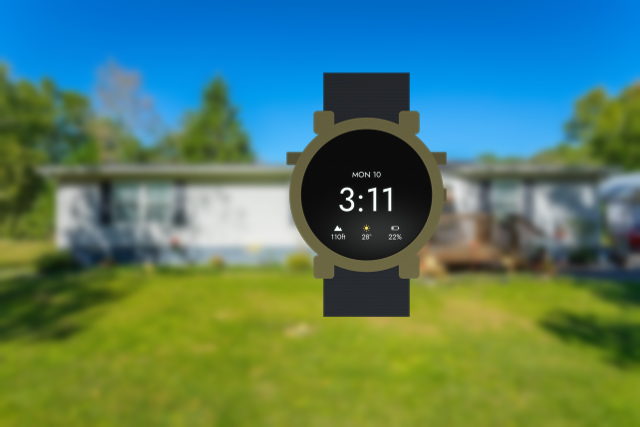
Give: 3h11
